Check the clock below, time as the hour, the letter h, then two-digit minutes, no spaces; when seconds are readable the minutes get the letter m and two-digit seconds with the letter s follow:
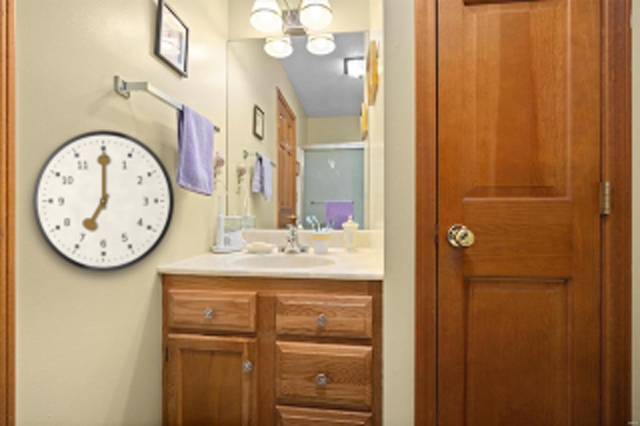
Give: 7h00
